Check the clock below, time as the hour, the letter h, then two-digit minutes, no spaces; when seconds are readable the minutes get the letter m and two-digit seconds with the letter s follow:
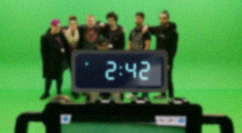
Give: 2h42
